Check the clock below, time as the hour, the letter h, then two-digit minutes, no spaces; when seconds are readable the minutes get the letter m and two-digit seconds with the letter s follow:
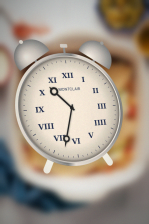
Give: 10h33
